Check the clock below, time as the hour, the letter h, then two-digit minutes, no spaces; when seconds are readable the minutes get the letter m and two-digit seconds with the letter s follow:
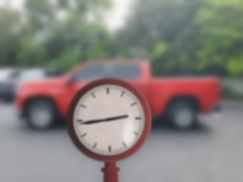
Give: 2h44
